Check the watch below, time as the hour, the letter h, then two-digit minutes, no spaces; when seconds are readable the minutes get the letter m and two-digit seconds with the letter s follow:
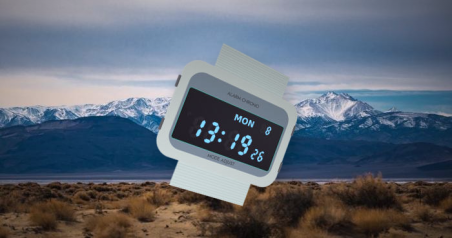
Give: 13h19m26s
